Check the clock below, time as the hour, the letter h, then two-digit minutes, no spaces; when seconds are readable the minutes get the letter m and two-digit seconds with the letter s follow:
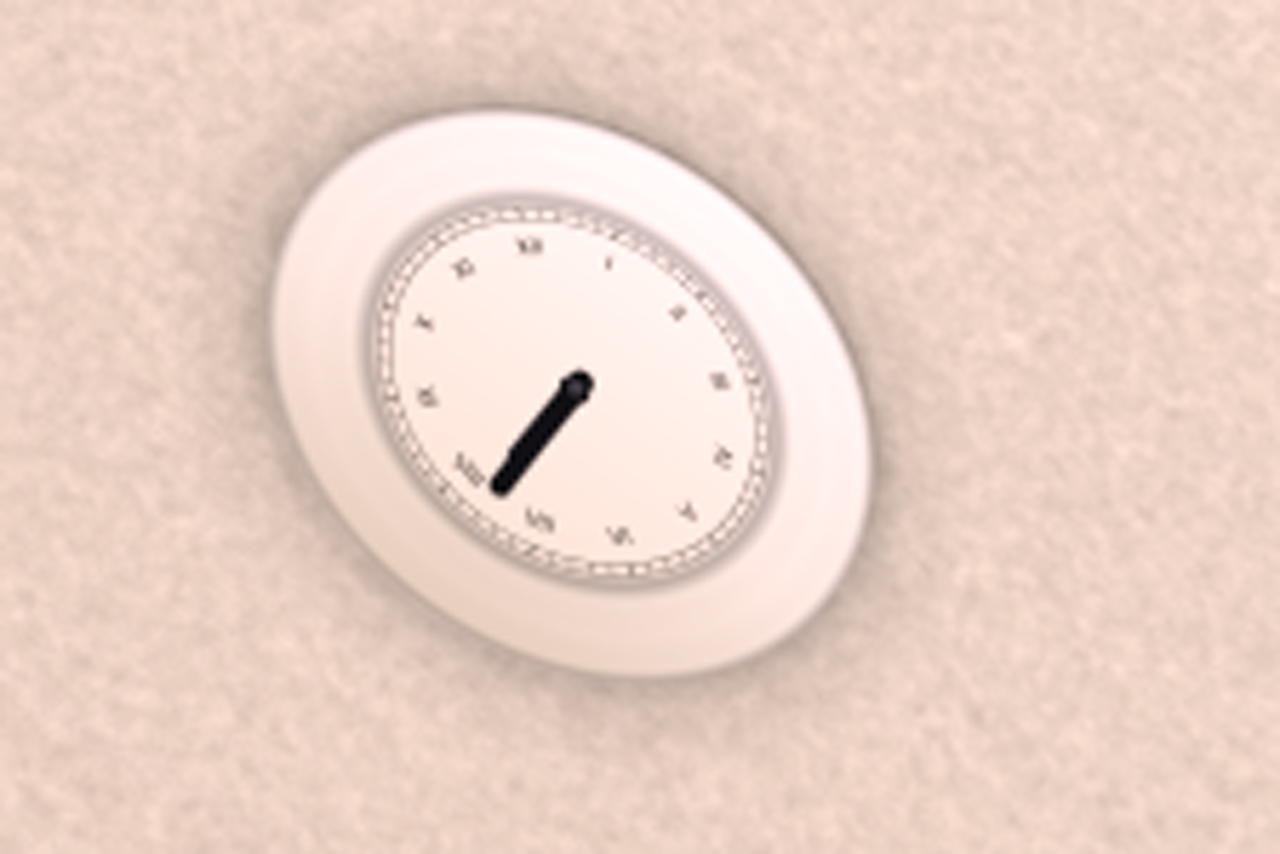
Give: 7h38
